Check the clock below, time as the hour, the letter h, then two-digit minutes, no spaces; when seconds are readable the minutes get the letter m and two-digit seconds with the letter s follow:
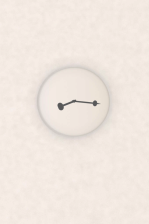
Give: 8h16
